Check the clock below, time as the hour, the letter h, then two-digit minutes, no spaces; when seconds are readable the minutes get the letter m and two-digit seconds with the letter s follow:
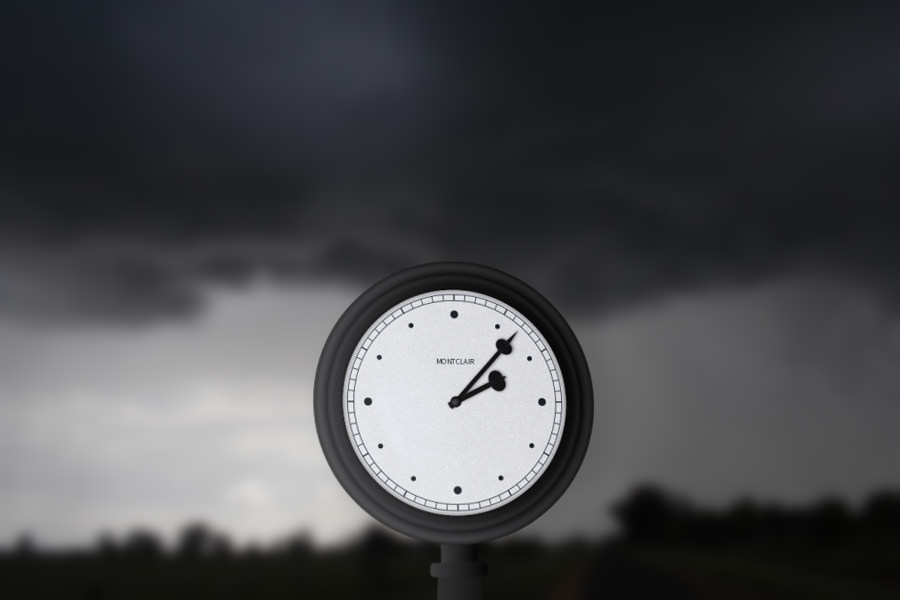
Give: 2h07
